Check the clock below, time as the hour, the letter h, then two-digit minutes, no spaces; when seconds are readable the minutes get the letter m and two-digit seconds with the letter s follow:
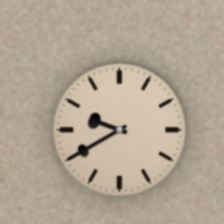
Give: 9h40
